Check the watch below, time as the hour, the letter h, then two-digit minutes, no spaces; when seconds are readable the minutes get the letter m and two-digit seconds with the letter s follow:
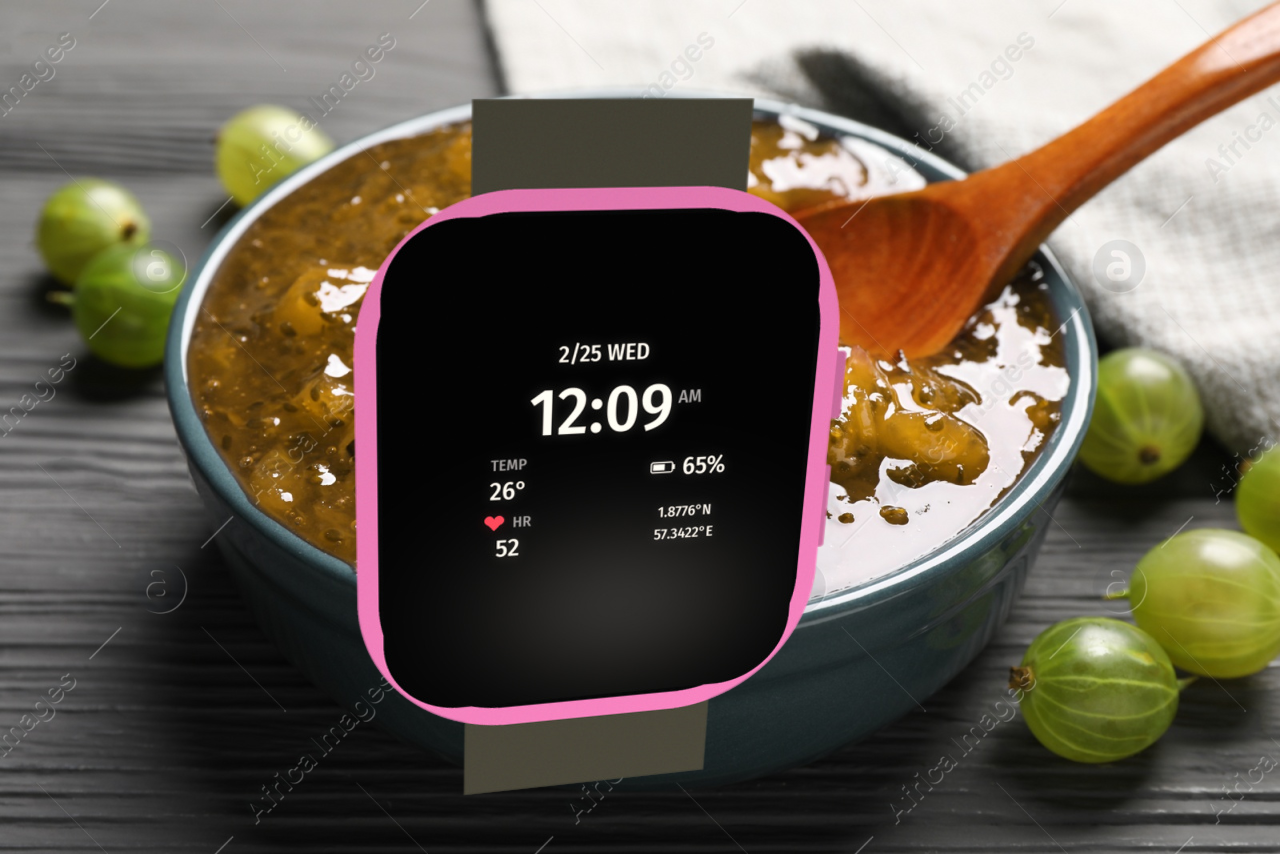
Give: 12h09
